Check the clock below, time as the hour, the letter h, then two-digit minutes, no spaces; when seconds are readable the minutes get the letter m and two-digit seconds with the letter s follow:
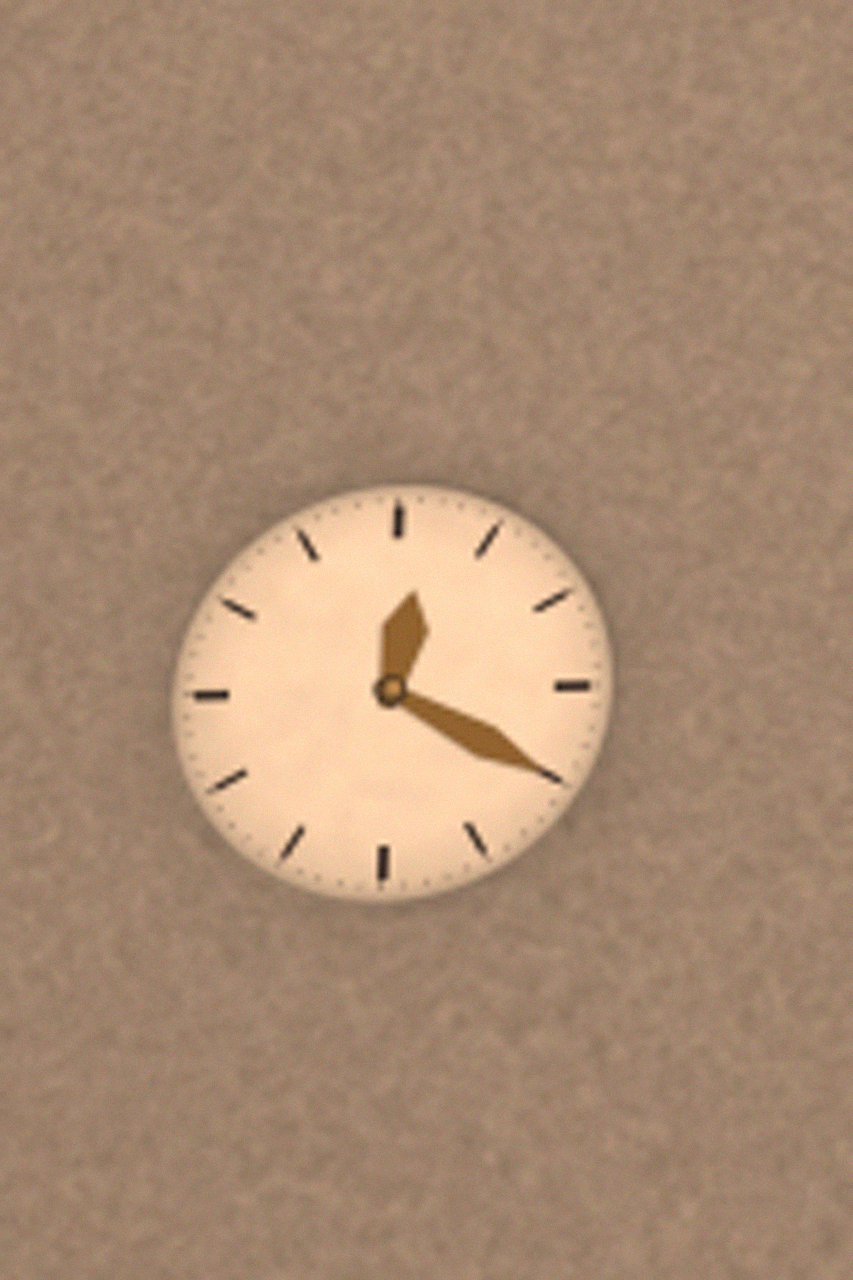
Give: 12h20
